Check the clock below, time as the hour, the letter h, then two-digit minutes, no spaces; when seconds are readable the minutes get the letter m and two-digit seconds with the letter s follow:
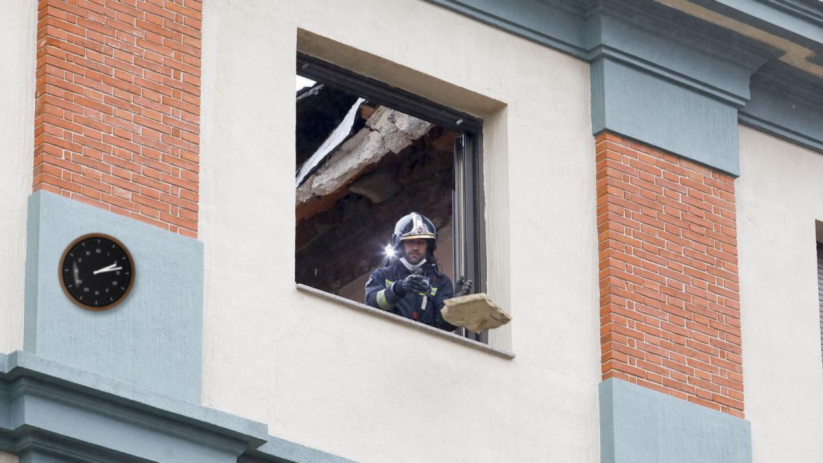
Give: 2h13
